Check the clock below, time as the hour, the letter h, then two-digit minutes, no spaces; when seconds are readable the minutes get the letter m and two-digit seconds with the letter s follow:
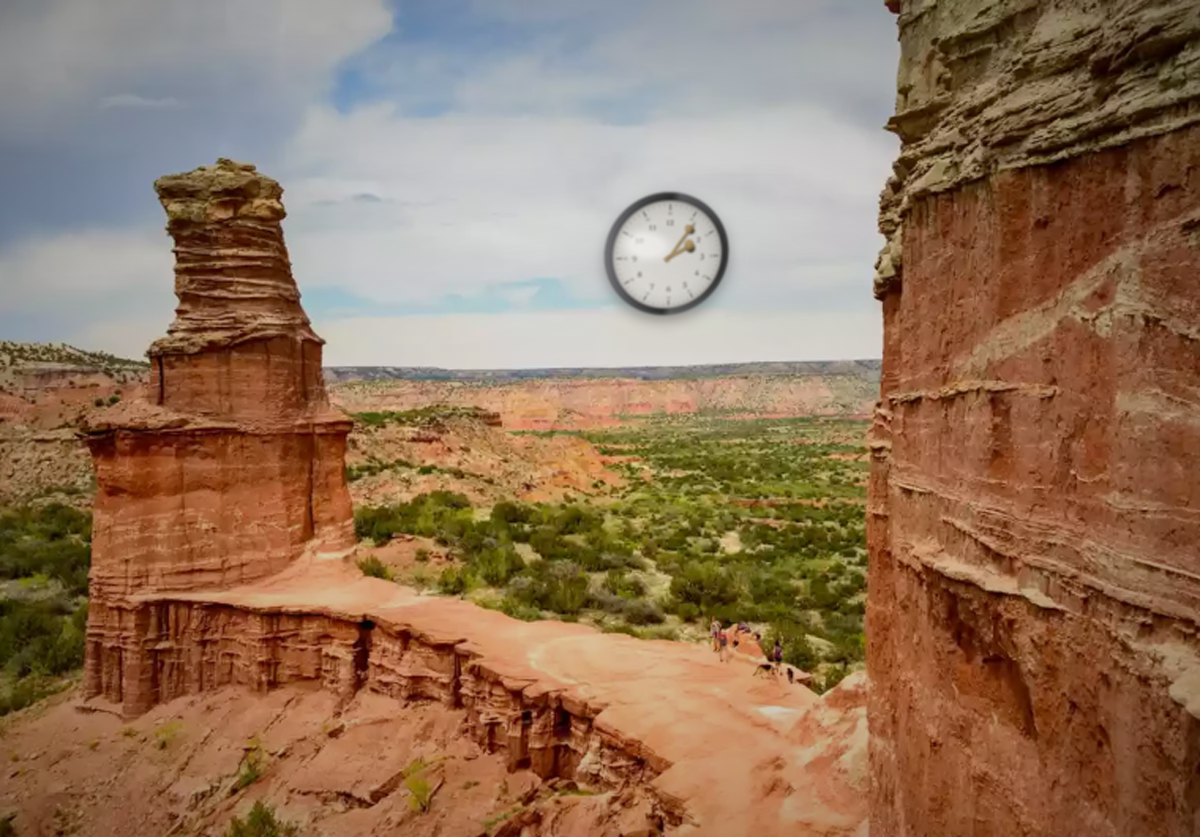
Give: 2h06
